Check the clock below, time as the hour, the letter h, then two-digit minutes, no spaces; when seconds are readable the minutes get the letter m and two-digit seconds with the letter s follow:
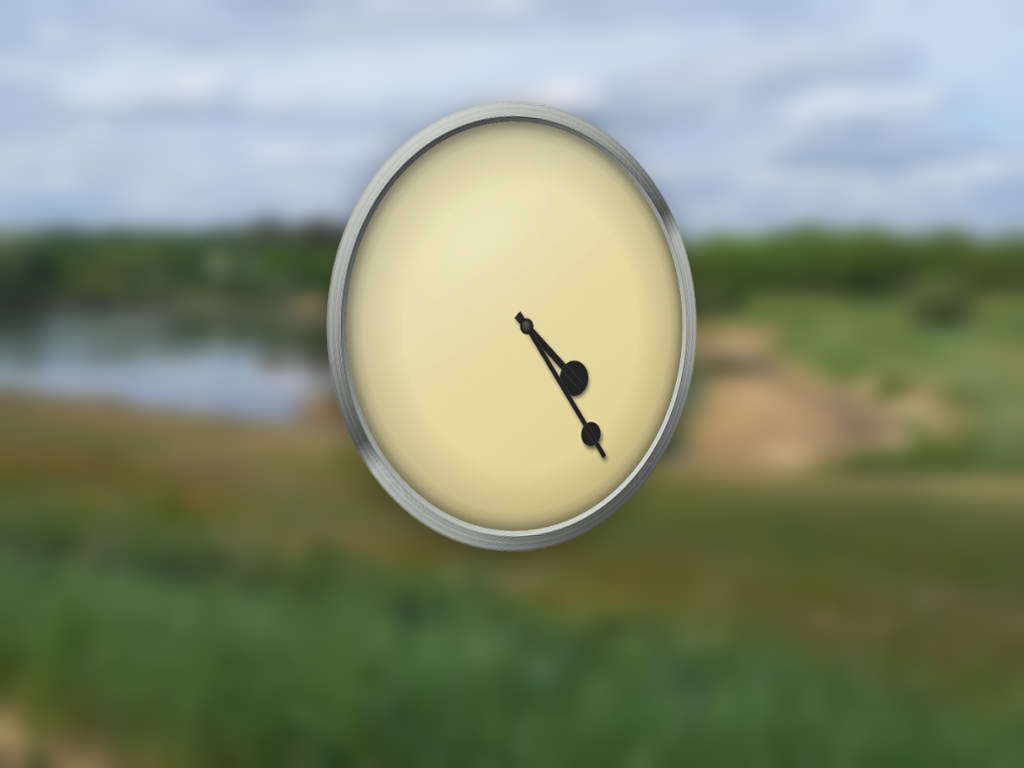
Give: 4h24
